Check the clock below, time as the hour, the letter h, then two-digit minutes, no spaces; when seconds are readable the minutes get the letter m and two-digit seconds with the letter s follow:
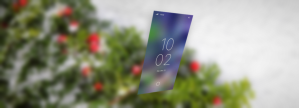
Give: 10h02
